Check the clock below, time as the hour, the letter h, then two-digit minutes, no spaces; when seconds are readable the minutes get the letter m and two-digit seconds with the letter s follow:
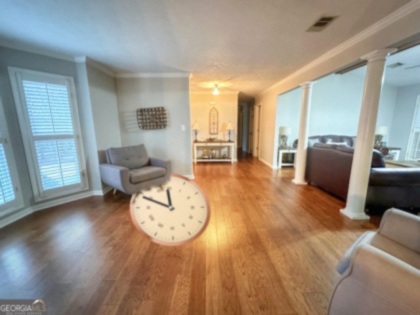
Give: 11h49
